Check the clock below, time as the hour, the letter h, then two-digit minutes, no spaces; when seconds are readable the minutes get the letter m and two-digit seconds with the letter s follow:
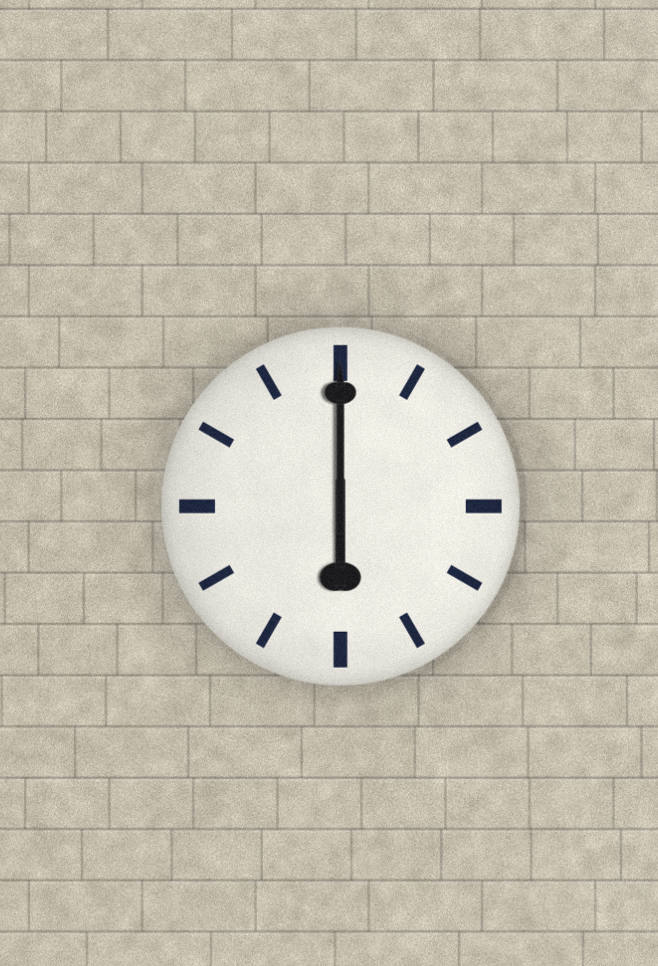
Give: 6h00
